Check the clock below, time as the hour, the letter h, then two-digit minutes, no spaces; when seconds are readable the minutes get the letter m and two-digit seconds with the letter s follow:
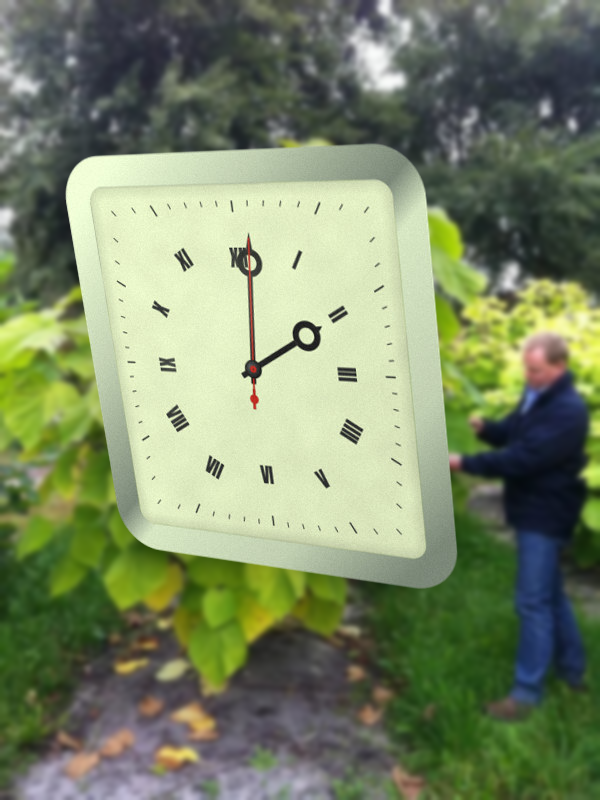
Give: 2h01m01s
